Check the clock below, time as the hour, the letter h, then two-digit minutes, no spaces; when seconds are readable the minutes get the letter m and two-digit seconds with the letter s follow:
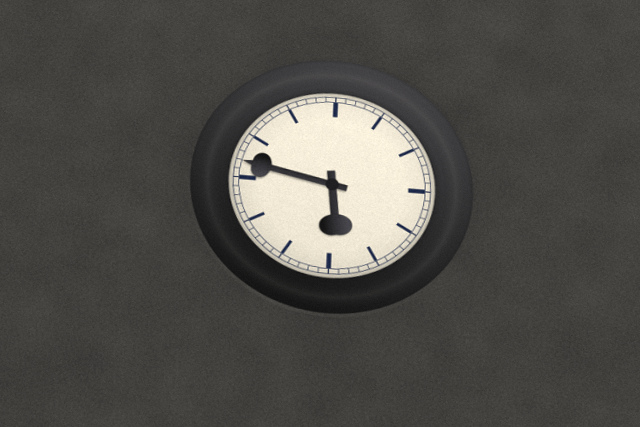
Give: 5h47
